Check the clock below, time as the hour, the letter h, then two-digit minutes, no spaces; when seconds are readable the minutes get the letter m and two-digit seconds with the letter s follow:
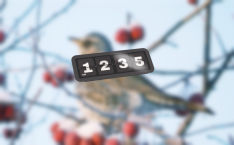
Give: 12h35
